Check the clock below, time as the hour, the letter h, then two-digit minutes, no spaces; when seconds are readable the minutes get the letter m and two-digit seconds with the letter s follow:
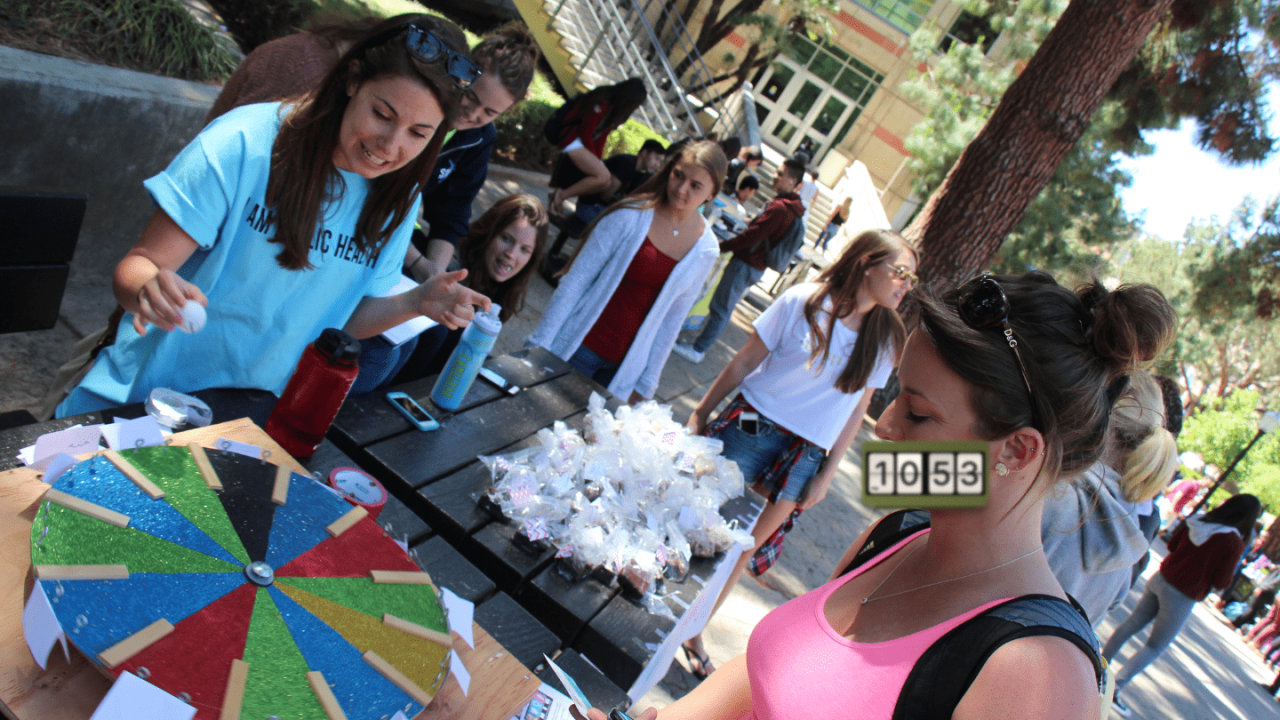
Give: 10h53
